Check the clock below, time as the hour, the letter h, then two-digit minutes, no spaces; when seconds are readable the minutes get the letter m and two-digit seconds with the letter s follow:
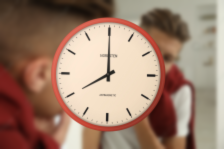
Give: 8h00
